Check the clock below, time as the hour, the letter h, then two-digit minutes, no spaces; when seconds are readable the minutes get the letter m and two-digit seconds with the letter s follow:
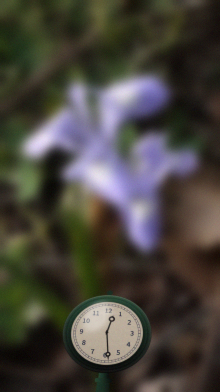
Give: 12h29
